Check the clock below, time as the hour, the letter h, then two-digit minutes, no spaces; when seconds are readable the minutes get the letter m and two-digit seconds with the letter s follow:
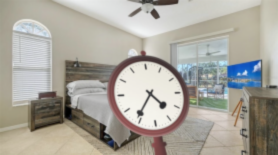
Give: 4h36
